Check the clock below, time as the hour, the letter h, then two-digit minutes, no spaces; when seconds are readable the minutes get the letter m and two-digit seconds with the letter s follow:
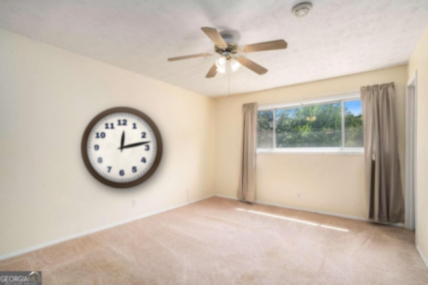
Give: 12h13
